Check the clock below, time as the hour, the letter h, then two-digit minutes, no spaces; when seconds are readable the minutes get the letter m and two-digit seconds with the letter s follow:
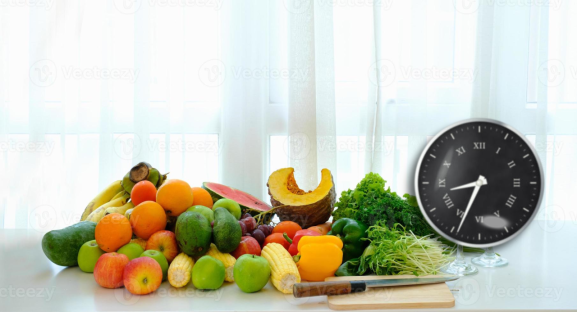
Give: 8h34
